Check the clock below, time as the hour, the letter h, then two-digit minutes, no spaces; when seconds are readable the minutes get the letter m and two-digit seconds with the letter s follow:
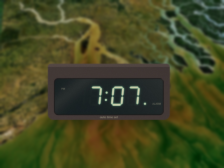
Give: 7h07
